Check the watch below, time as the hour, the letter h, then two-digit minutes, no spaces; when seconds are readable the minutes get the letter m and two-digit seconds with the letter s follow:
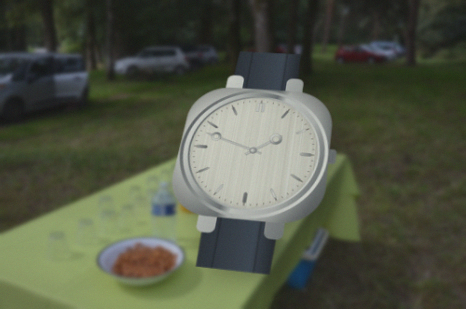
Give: 1h48
